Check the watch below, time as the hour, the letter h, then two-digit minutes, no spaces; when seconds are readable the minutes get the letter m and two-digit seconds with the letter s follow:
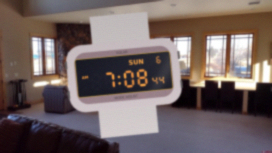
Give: 7h08
